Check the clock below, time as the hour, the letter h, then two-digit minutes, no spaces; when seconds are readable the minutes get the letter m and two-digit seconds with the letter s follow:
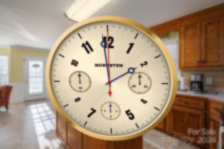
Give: 1h59
